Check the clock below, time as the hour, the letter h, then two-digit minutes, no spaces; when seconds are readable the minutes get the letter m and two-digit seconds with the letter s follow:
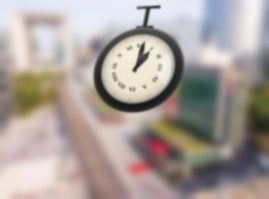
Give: 1h01
